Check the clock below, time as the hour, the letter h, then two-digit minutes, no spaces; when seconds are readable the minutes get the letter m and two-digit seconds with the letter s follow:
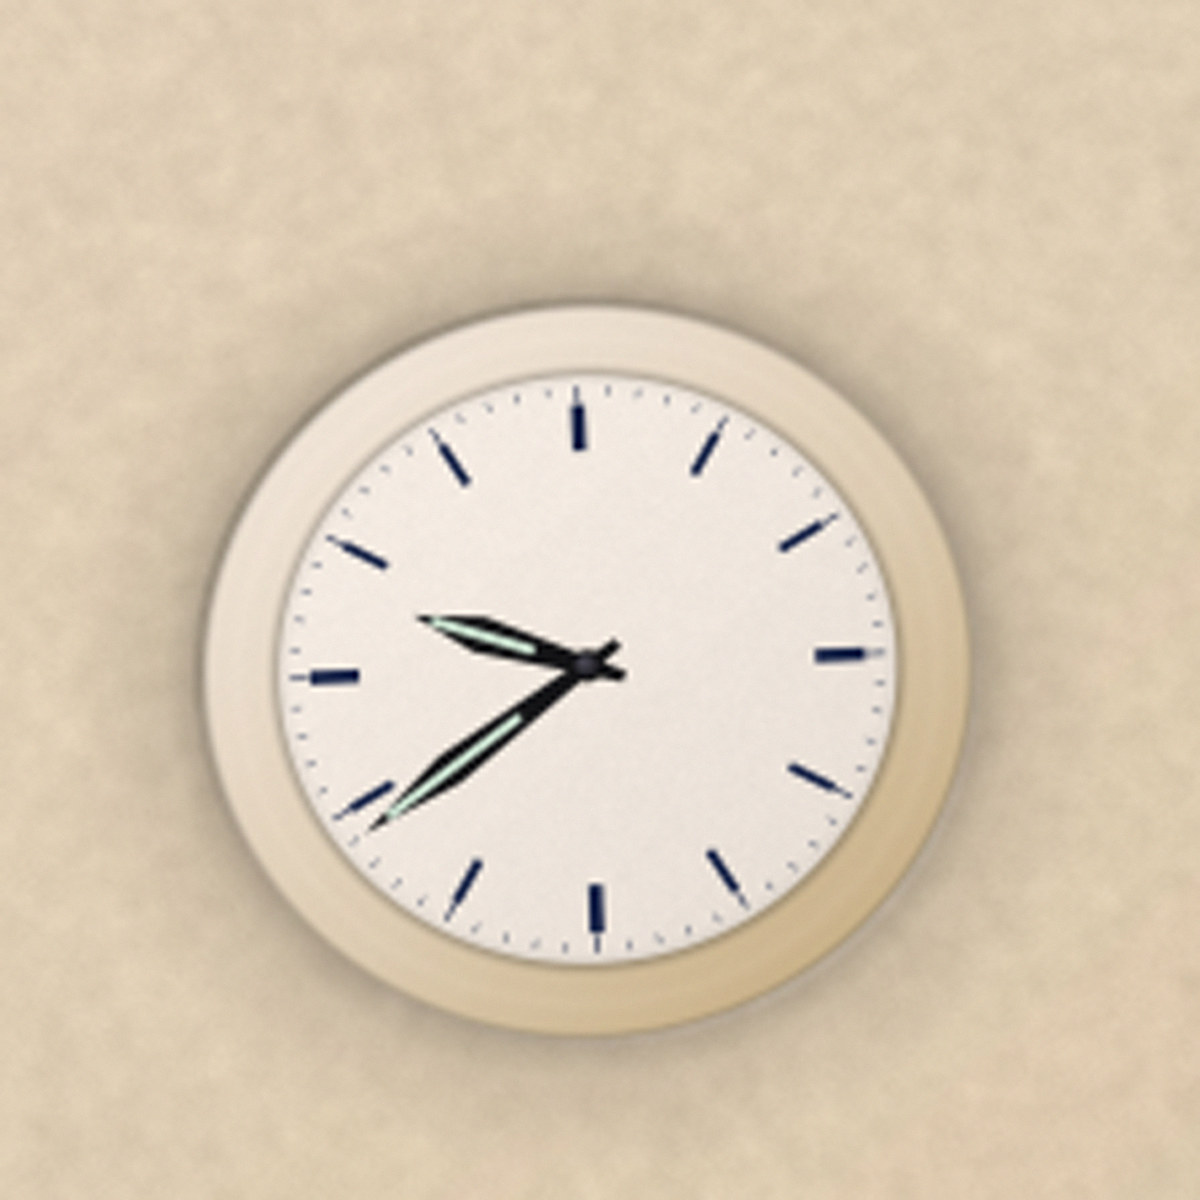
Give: 9h39
